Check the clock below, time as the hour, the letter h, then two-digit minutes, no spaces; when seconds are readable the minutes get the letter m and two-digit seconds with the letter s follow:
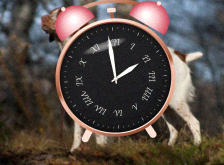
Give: 1h59
